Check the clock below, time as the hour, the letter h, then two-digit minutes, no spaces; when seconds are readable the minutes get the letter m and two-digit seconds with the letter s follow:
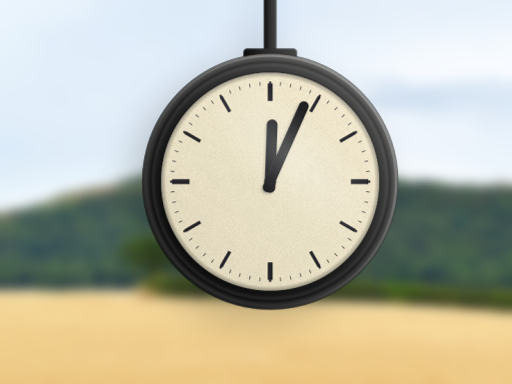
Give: 12h04
